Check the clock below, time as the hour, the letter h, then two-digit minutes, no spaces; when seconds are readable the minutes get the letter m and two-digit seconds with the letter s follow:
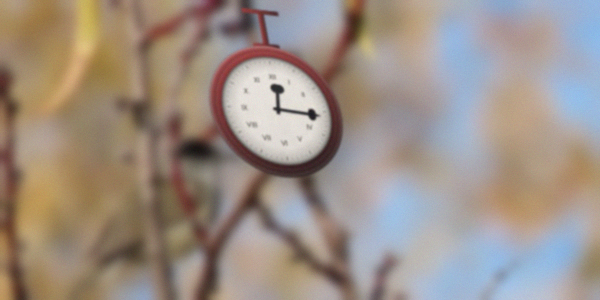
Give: 12h16
